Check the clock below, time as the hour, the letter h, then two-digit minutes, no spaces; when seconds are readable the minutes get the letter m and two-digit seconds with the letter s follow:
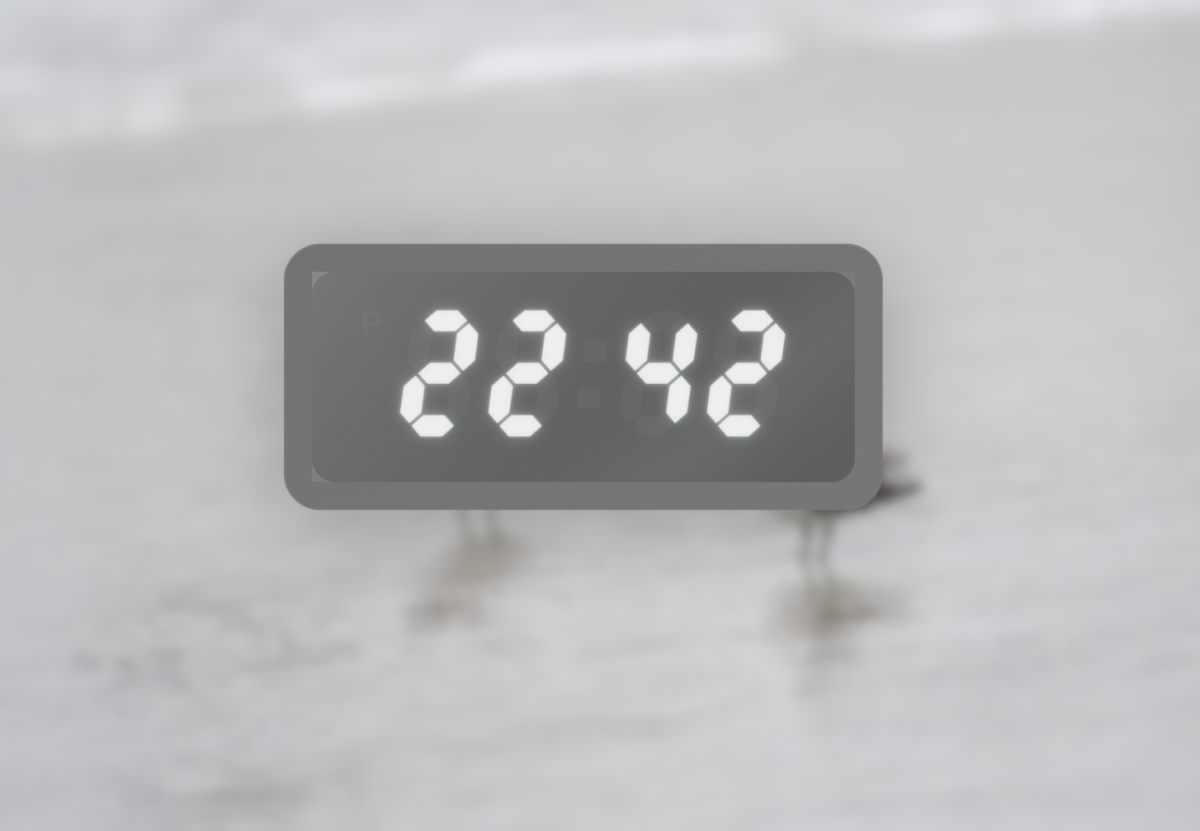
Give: 22h42
